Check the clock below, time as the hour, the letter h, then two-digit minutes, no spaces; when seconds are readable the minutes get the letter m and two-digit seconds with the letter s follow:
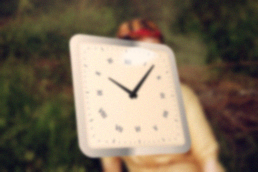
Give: 10h07
